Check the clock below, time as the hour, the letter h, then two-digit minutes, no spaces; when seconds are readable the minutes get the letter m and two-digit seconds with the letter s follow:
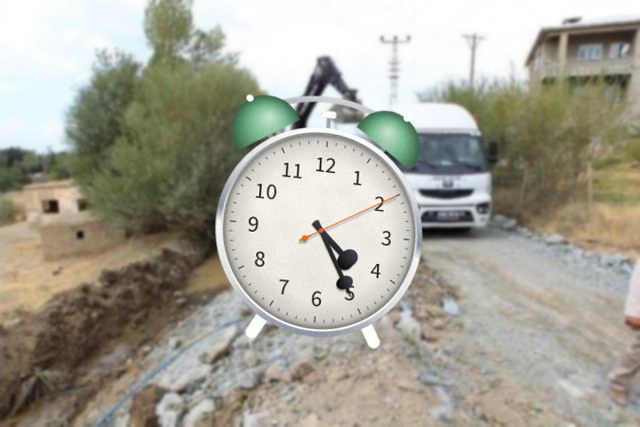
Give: 4h25m10s
